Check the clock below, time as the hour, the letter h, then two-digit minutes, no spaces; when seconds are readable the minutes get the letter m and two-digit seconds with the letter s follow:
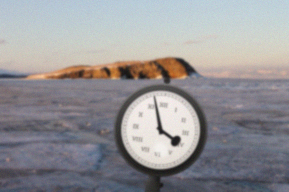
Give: 3h57
